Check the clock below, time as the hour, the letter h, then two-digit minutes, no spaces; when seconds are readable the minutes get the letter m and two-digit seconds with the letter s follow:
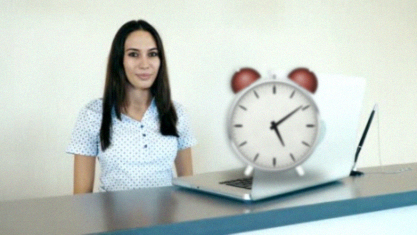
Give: 5h09
